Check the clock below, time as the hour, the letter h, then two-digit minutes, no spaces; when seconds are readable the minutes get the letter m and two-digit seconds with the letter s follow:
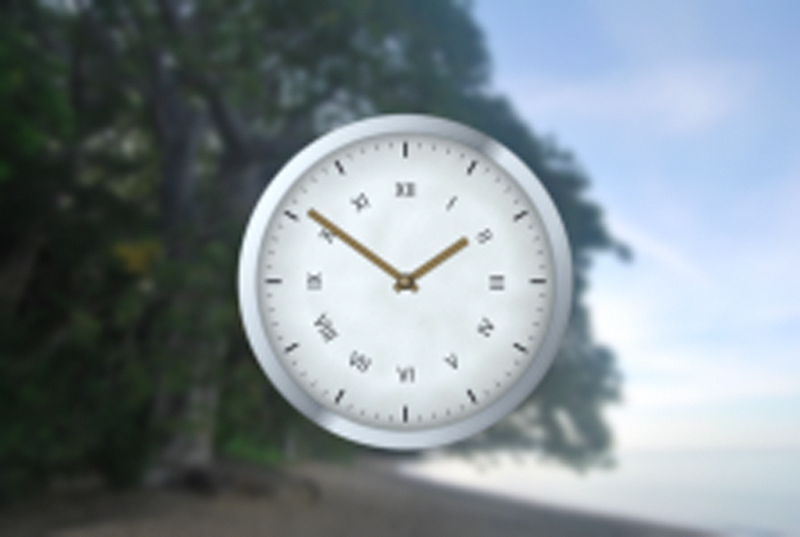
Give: 1h51
